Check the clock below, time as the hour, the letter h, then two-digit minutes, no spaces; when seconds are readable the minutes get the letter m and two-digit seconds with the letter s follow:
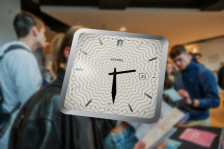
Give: 2h29
